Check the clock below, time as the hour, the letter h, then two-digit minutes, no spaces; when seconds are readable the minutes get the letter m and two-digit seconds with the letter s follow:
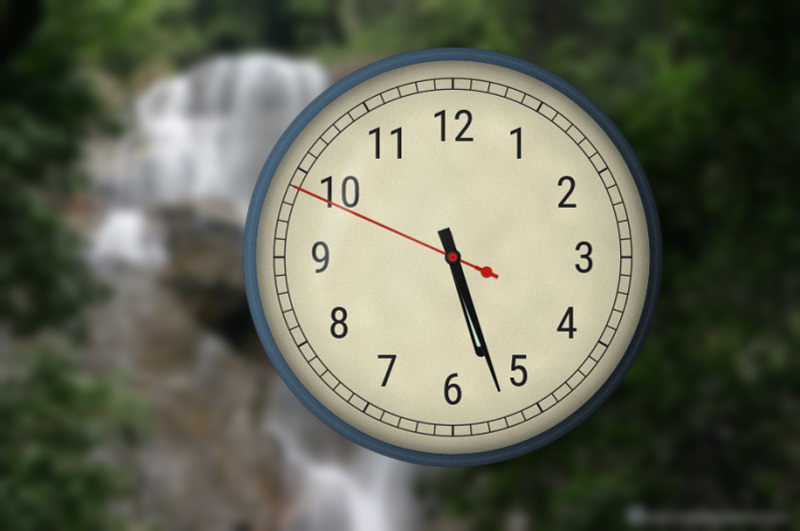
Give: 5h26m49s
